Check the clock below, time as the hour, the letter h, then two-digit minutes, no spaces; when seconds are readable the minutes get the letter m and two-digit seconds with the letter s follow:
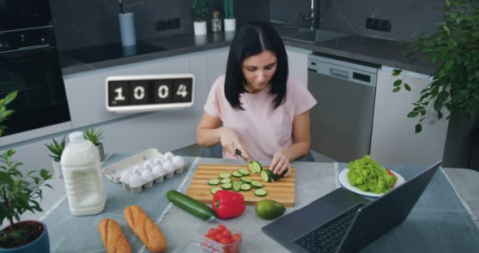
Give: 10h04
